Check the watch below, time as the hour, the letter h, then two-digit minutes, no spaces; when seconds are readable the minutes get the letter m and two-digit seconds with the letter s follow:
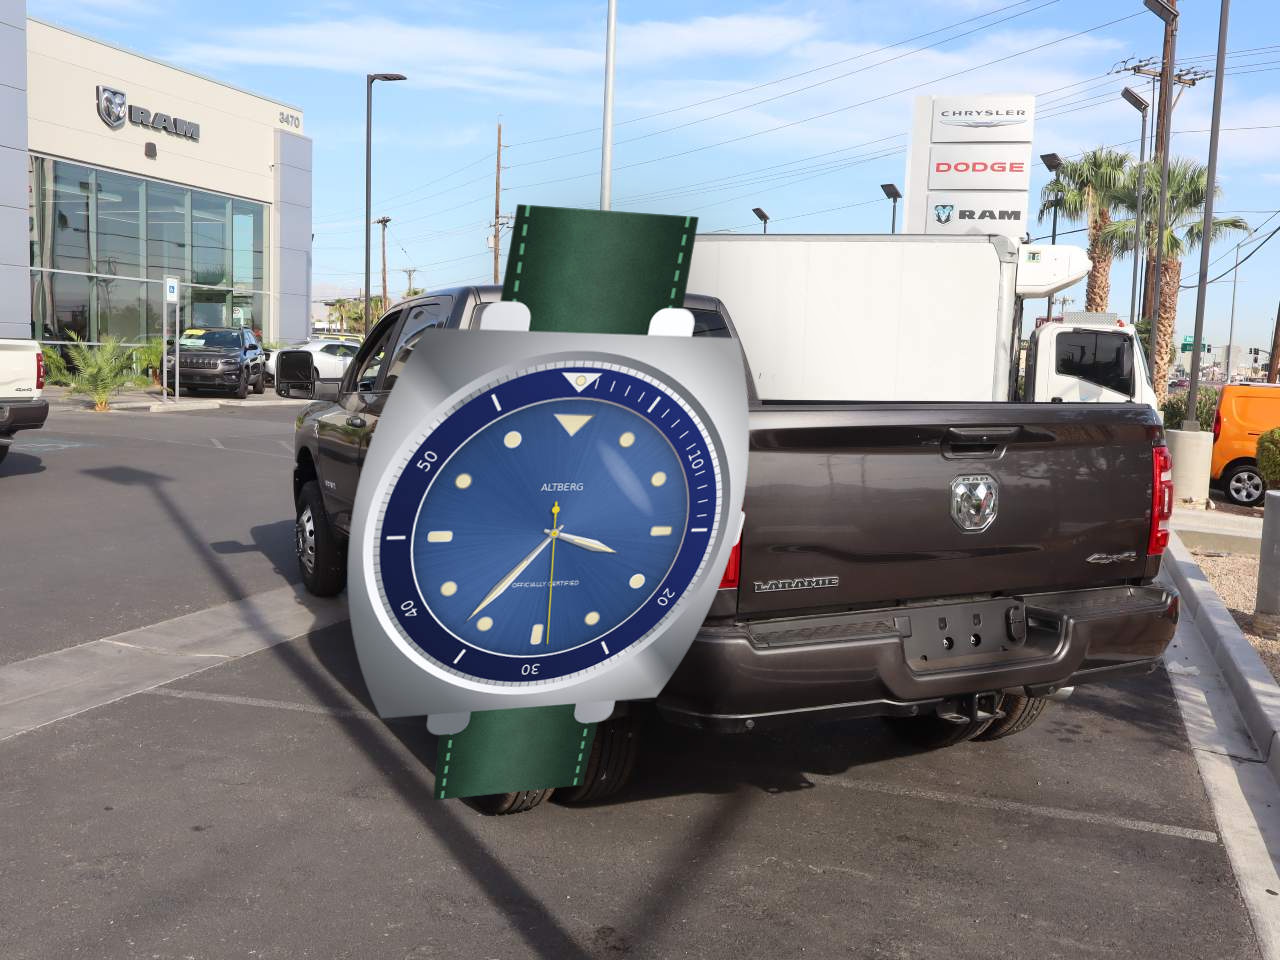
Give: 3h36m29s
